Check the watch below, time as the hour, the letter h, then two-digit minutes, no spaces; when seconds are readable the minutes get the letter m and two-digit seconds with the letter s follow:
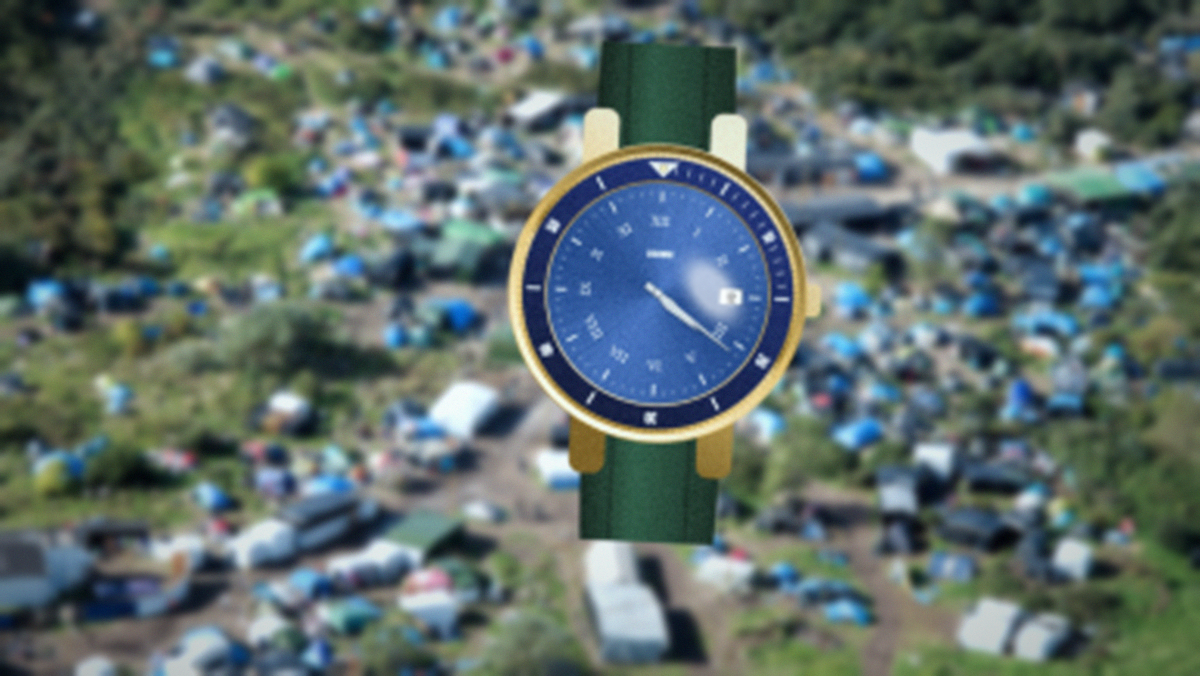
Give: 4h21
